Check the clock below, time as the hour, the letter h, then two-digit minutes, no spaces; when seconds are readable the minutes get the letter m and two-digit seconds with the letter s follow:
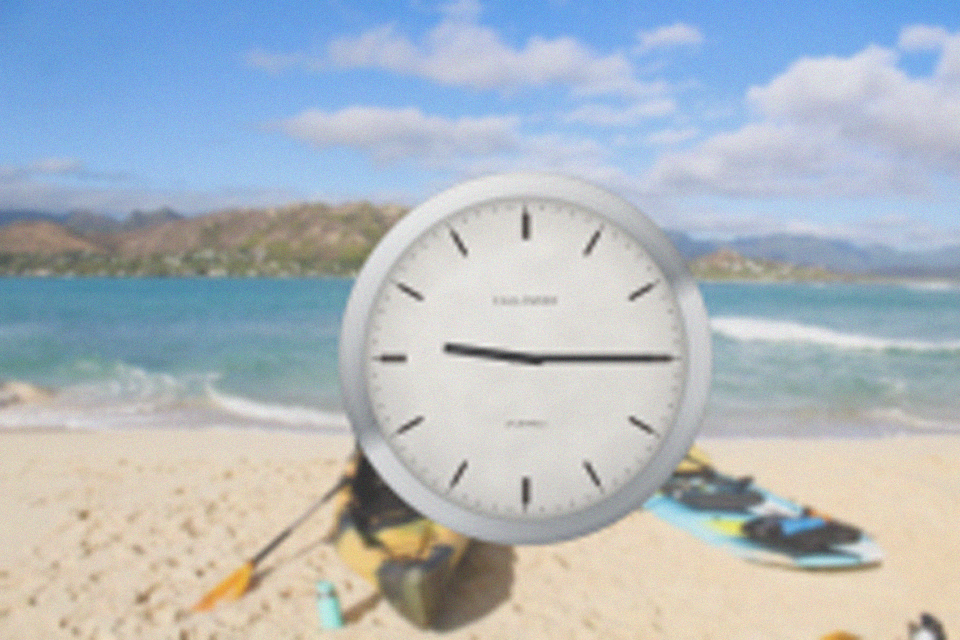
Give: 9h15
